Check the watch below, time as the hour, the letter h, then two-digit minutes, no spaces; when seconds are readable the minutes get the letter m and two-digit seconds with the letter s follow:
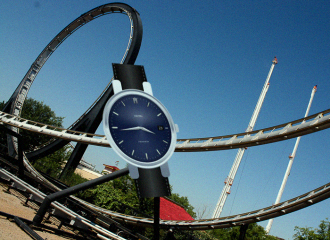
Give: 3h44
